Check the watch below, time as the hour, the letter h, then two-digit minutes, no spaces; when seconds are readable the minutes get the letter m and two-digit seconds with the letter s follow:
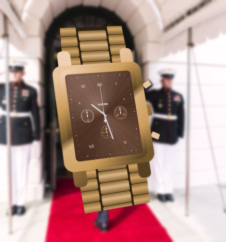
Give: 10h28
